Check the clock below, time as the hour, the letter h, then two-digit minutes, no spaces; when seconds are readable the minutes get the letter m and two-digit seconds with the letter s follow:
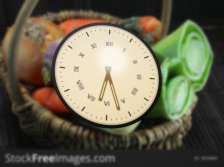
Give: 6h27
